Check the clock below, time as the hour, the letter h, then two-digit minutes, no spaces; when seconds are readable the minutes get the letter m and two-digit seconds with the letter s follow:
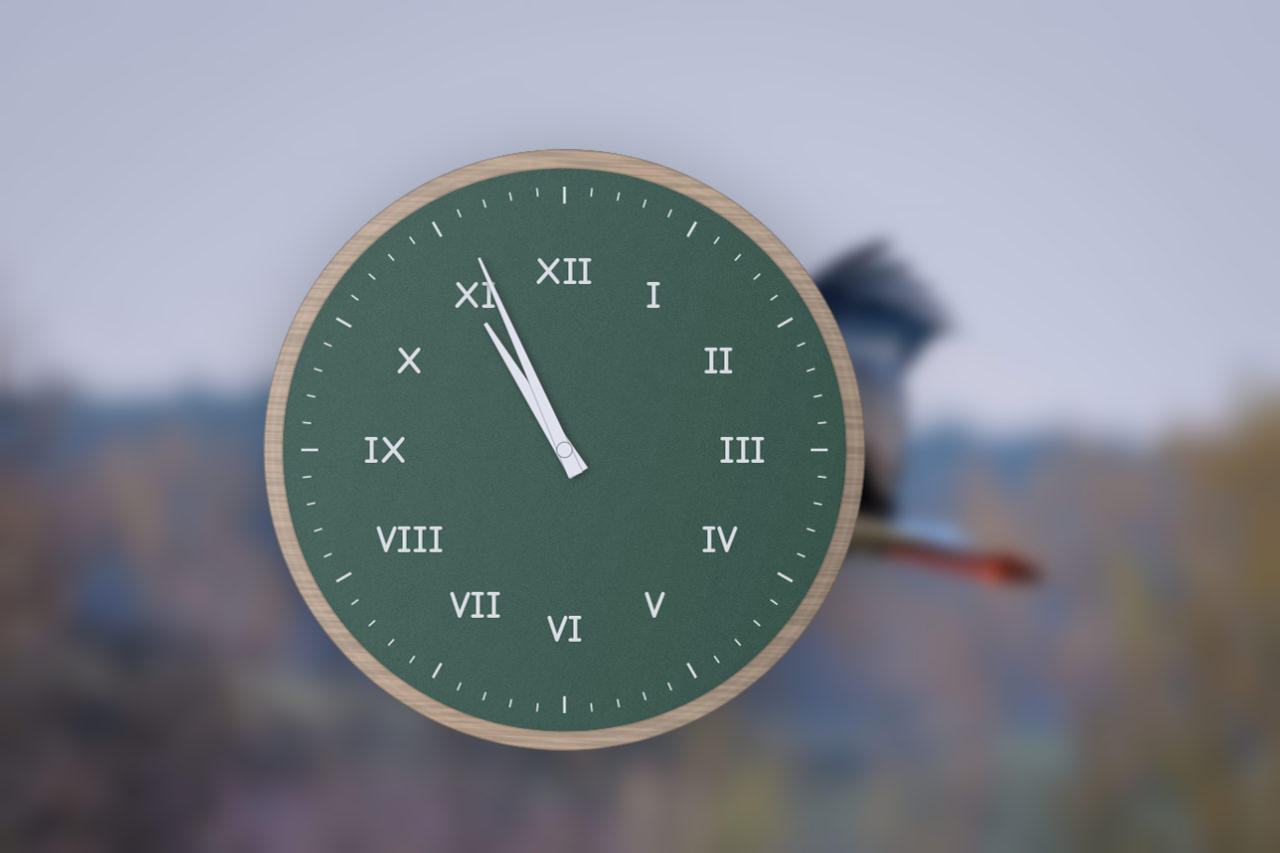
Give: 10h56
